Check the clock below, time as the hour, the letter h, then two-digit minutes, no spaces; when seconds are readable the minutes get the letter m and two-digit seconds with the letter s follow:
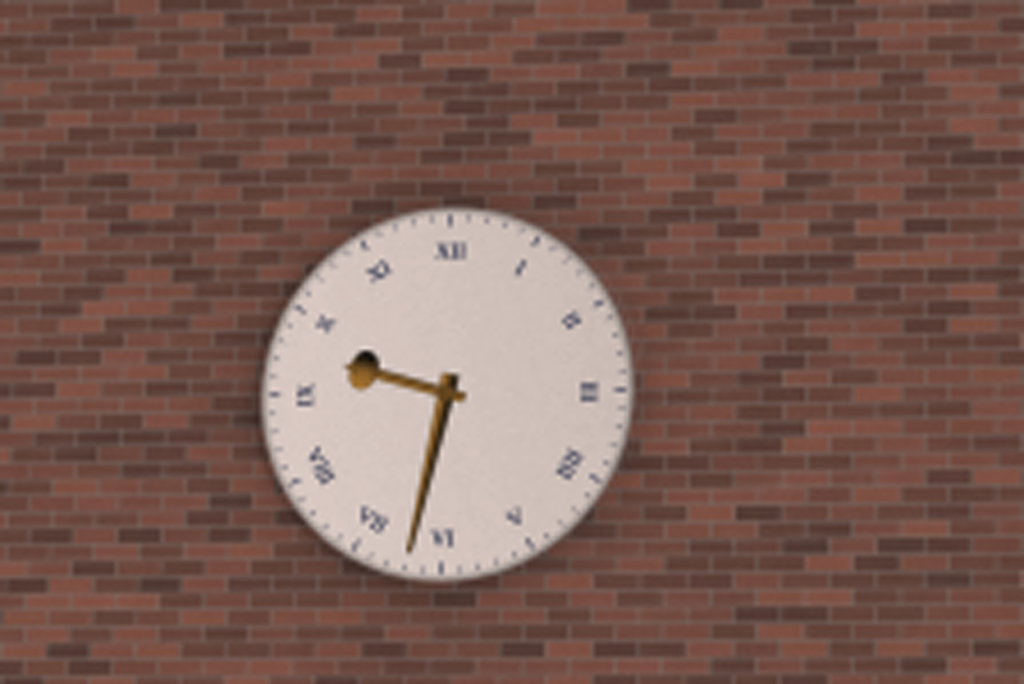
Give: 9h32
